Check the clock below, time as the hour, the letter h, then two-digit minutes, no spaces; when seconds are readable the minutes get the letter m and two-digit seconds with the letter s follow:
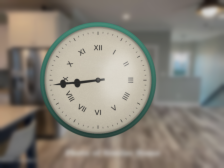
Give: 8h44
